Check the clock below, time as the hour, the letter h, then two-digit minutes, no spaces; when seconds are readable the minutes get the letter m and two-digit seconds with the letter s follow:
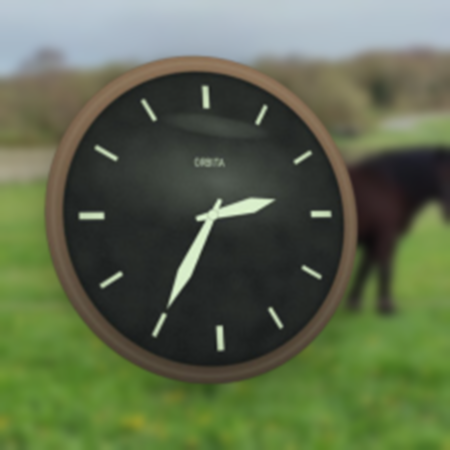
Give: 2h35
